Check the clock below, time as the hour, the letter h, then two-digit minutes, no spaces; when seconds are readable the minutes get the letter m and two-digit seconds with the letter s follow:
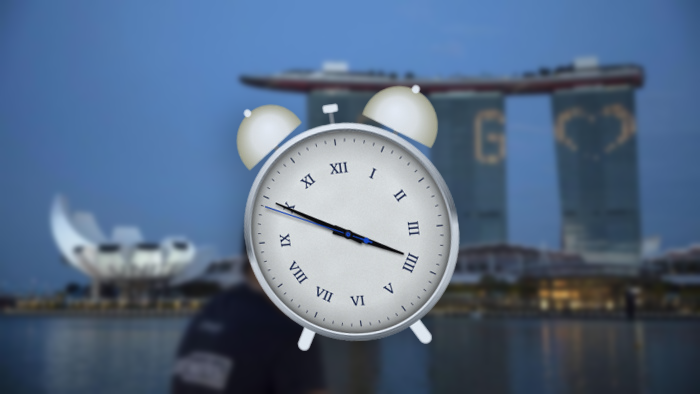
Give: 3h49m49s
